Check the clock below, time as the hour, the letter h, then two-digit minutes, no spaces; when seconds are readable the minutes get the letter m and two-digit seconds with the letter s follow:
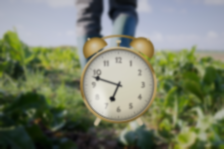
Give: 6h48
